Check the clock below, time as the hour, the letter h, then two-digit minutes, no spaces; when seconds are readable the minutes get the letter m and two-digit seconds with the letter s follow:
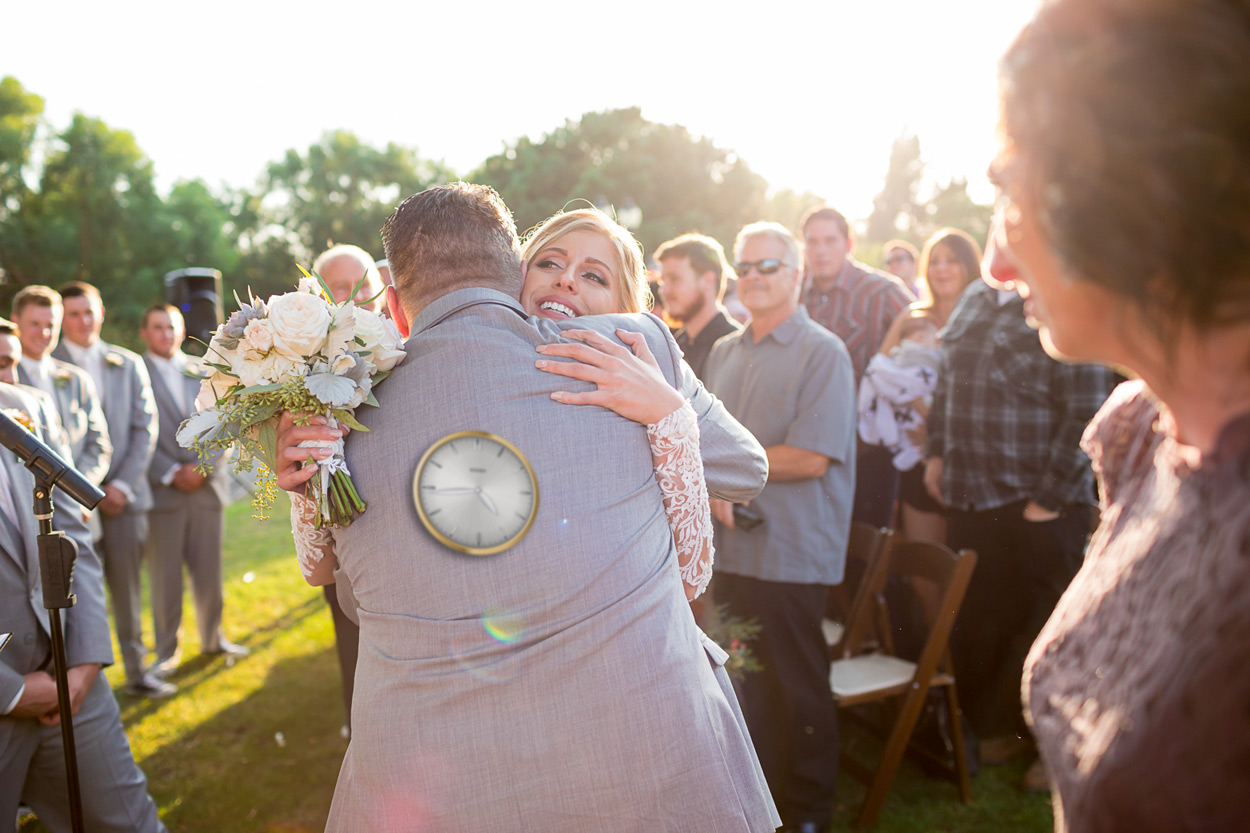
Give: 4h44
